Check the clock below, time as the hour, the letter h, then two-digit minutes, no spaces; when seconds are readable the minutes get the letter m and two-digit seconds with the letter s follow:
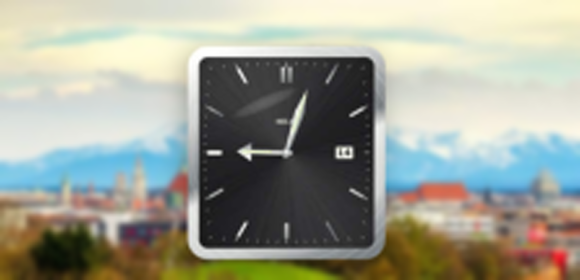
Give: 9h03
